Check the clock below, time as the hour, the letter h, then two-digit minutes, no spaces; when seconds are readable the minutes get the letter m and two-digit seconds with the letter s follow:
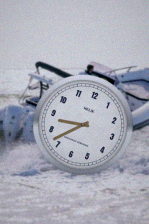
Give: 8h37
